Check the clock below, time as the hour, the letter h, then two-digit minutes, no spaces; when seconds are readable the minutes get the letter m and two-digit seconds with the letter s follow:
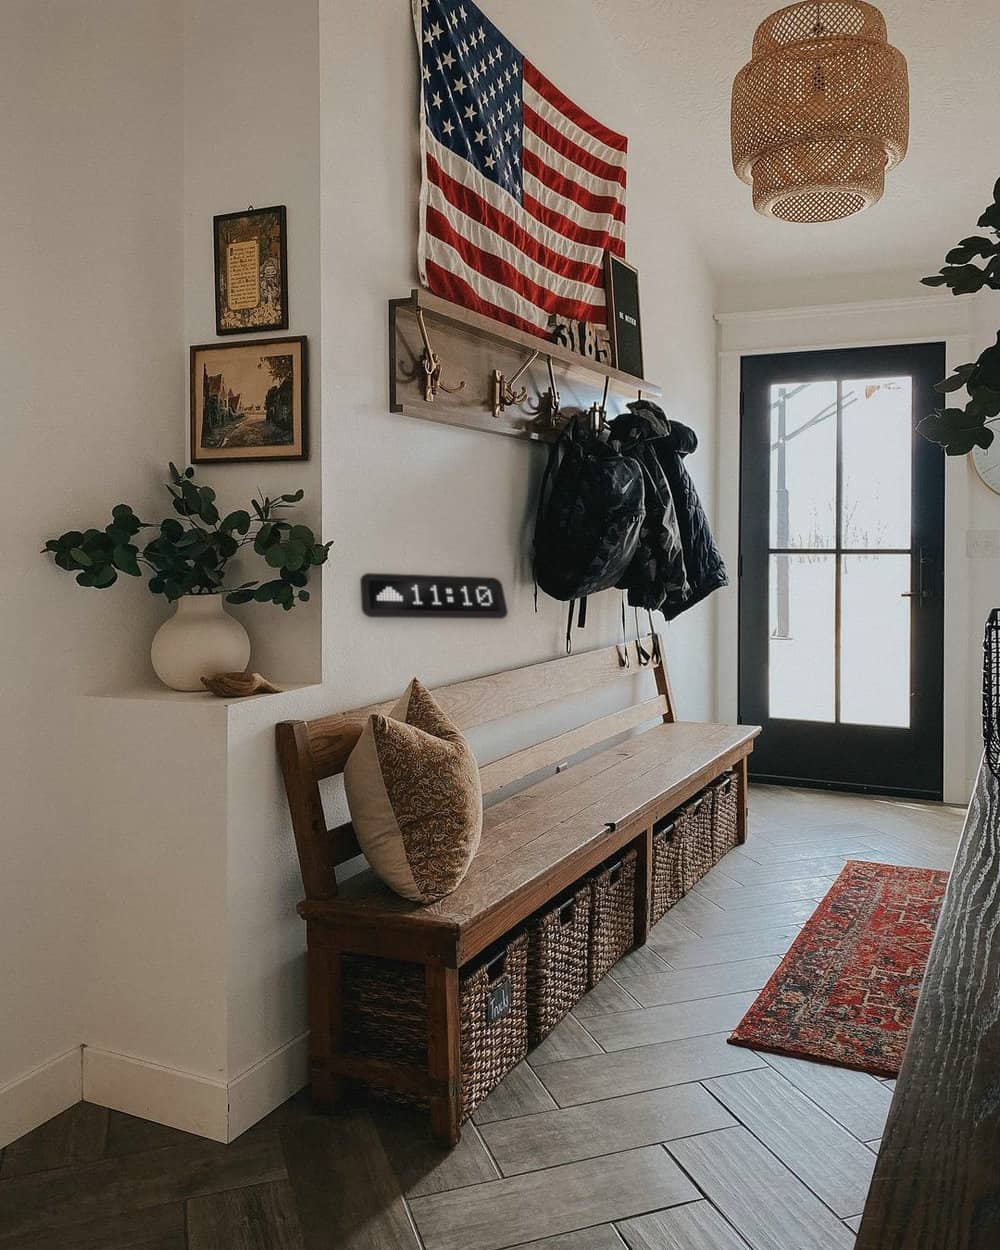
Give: 11h10
